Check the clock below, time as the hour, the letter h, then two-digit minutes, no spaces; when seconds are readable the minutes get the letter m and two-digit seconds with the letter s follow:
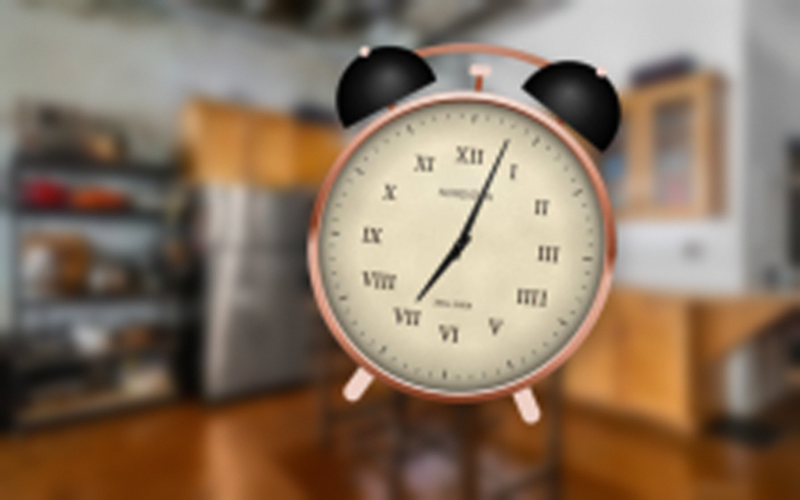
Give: 7h03
